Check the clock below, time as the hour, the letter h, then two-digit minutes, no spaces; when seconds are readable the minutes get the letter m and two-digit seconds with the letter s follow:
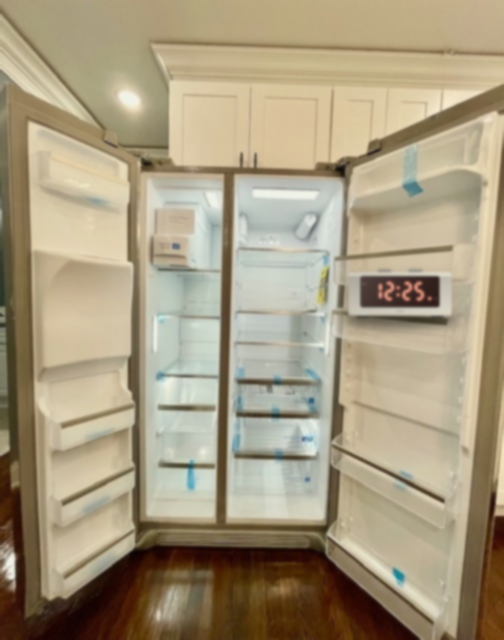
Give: 12h25
